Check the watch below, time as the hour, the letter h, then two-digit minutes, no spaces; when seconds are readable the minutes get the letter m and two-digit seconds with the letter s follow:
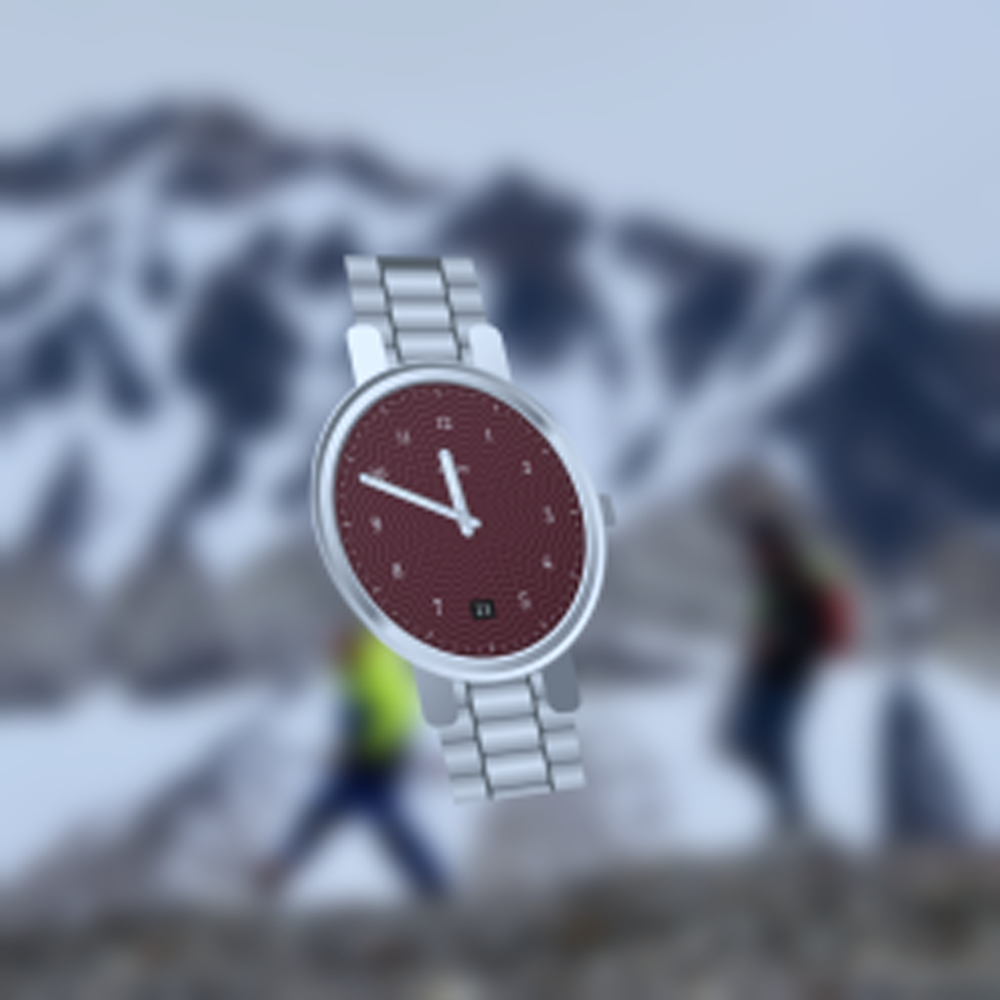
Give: 11h49
